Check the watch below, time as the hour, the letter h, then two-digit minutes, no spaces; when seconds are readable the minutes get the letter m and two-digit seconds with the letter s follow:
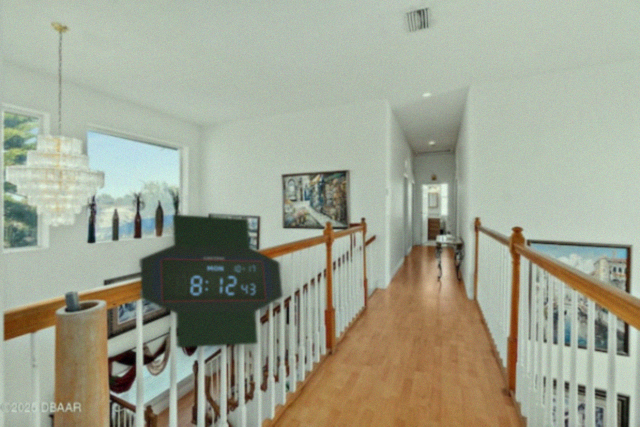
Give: 8h12m43s
